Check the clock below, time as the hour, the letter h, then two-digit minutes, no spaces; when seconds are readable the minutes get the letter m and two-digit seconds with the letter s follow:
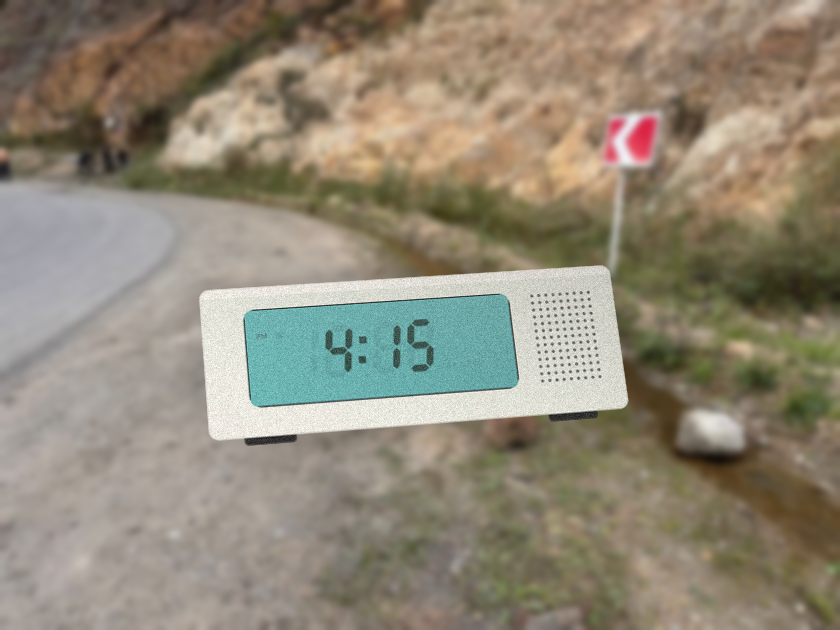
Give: 4h15
